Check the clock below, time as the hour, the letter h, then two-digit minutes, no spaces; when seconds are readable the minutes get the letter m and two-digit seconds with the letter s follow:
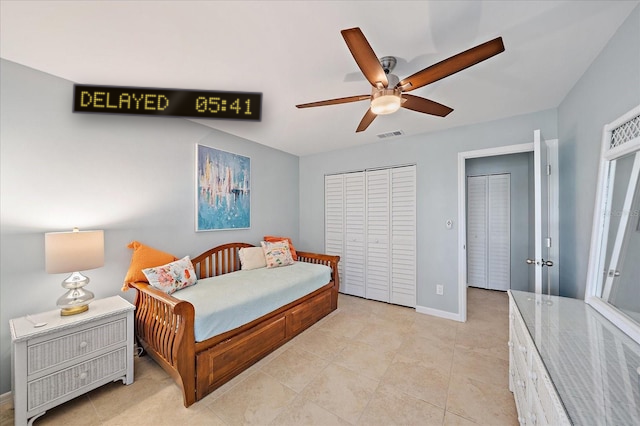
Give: 5h41
